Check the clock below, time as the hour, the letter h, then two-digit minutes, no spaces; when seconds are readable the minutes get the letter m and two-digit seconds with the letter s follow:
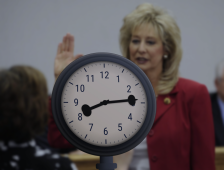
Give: 8h14
